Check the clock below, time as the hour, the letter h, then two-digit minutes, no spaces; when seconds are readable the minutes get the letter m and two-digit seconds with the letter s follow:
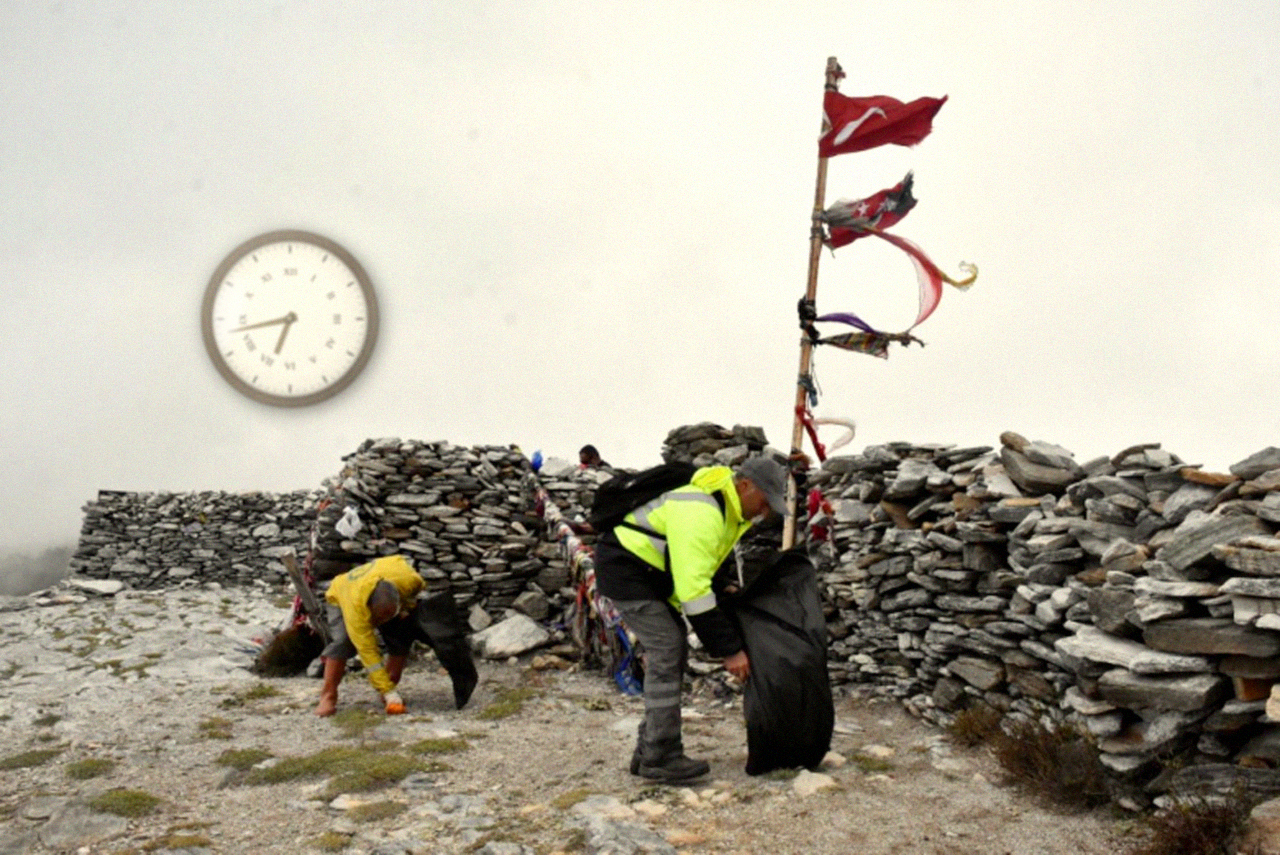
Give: 6h43
